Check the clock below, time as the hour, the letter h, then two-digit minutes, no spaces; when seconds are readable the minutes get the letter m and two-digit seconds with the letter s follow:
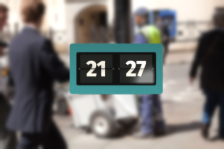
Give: 21h27
